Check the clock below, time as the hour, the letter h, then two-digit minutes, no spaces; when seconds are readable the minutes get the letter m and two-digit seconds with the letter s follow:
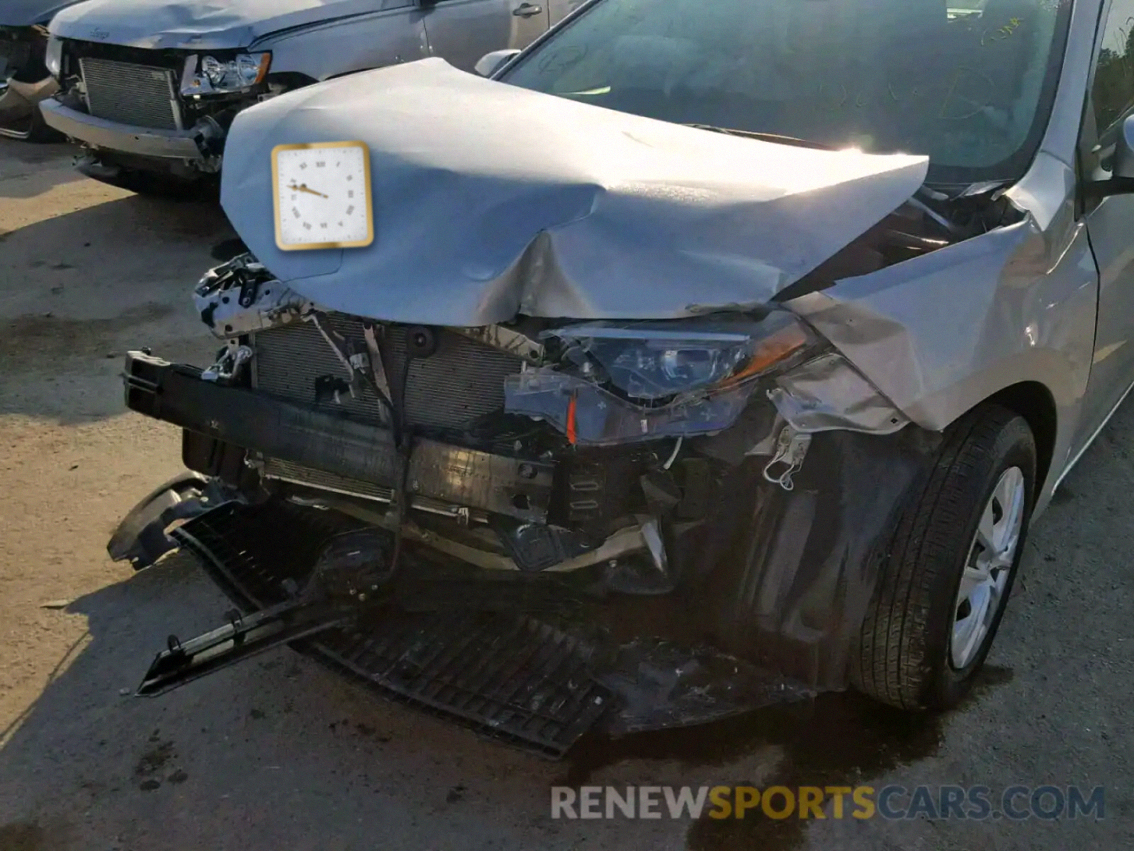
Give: 9h48
